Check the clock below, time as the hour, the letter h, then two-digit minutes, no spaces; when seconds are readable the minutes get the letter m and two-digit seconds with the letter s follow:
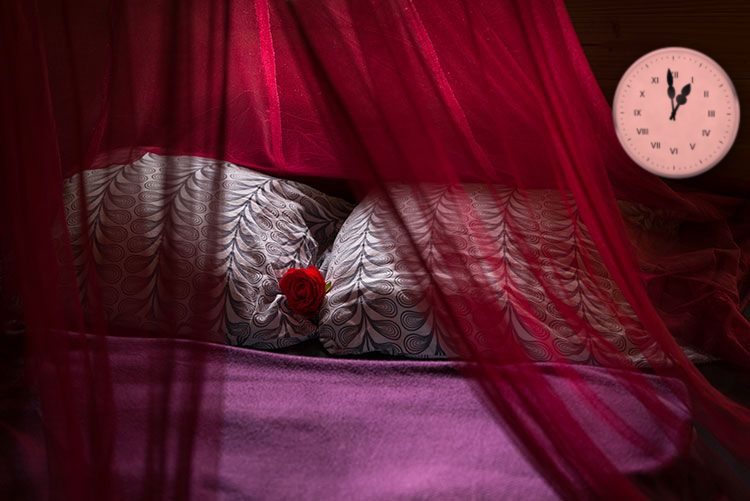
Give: 12h59
